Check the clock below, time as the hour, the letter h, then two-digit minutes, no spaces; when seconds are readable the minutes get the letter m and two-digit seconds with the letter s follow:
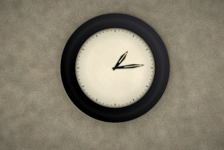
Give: 1h14
